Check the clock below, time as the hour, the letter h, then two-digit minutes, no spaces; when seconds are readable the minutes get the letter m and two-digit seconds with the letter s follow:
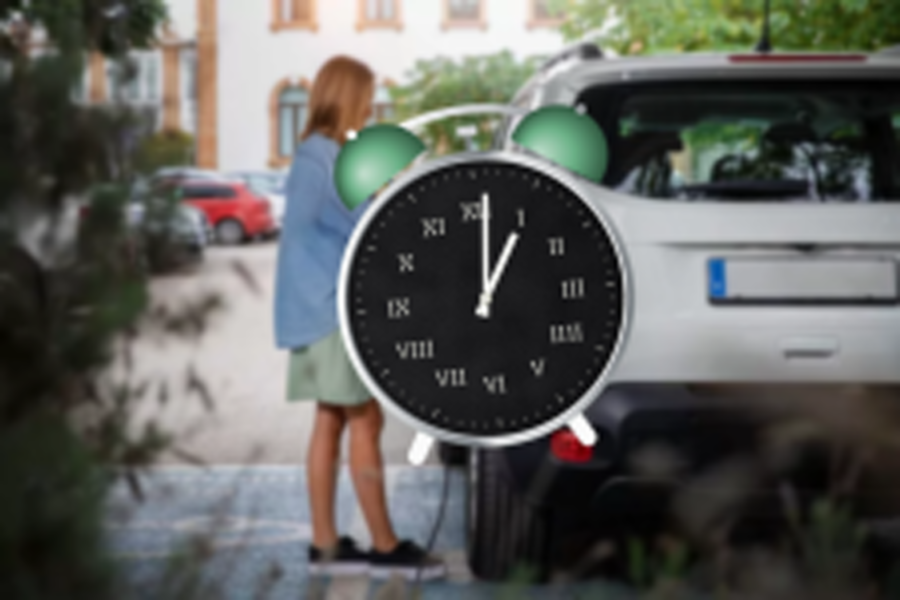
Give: 1h01
